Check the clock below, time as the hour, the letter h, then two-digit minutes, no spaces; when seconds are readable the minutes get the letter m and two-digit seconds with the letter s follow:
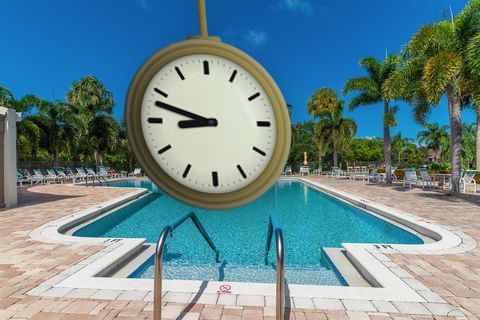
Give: 8h48
